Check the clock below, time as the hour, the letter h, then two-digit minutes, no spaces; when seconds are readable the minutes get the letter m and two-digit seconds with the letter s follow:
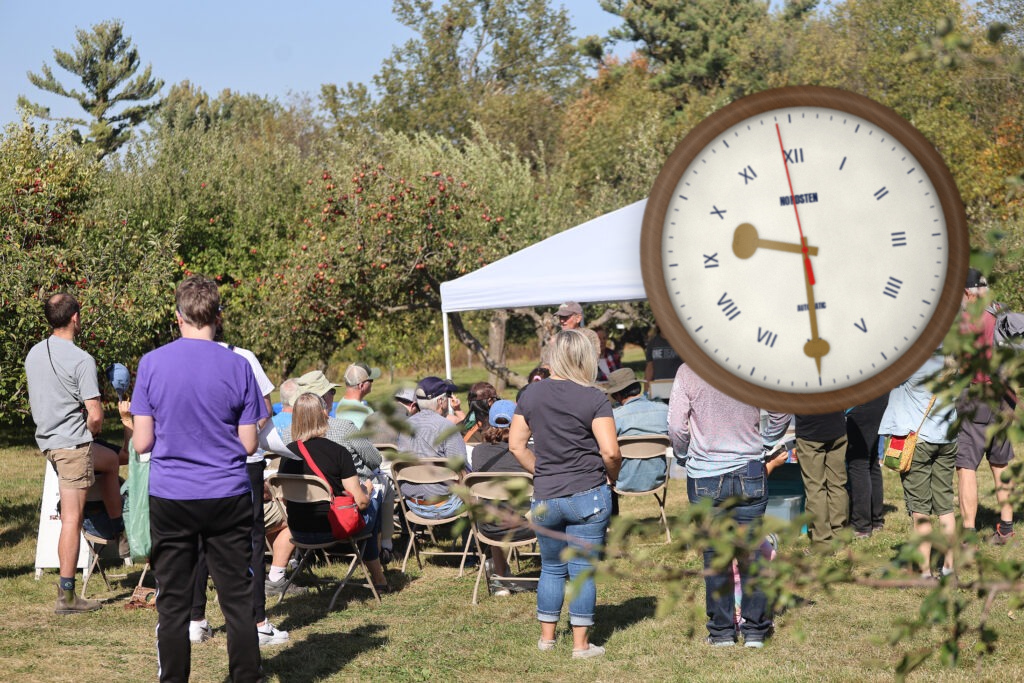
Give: 9h29m59s
